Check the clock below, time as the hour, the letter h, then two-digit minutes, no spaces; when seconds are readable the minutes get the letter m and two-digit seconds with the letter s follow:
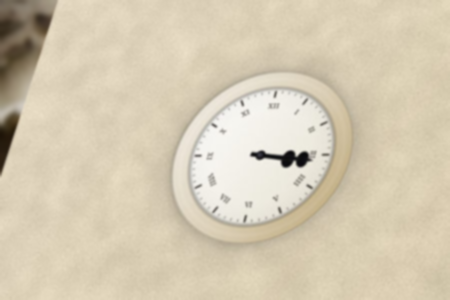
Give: 3h16
